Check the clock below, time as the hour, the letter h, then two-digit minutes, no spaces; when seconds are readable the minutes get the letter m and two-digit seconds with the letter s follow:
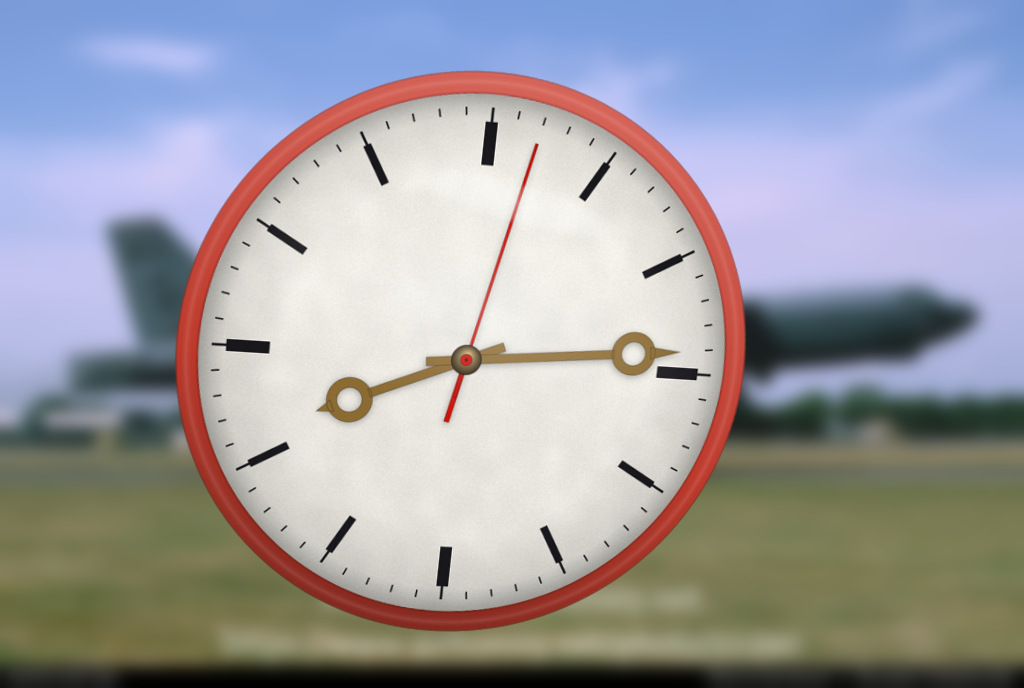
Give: 8h14m02s
